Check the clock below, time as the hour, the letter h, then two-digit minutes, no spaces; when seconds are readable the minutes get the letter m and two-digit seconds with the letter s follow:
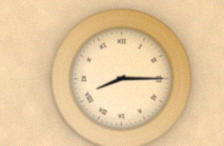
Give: 8h15
